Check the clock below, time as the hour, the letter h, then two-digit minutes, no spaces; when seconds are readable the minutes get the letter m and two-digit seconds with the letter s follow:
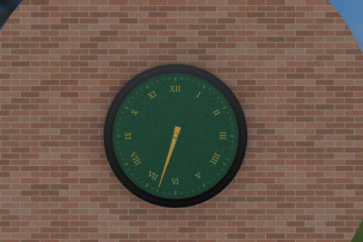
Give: 6h33
